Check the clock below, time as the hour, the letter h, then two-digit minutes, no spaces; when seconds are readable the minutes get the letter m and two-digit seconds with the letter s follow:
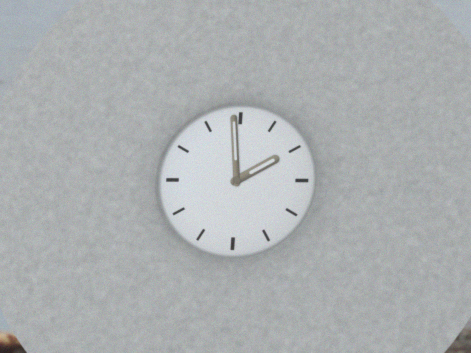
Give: 1h59
